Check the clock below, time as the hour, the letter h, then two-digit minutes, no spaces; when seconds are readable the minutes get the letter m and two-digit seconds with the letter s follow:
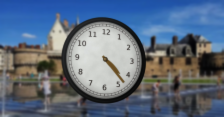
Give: 4h23
